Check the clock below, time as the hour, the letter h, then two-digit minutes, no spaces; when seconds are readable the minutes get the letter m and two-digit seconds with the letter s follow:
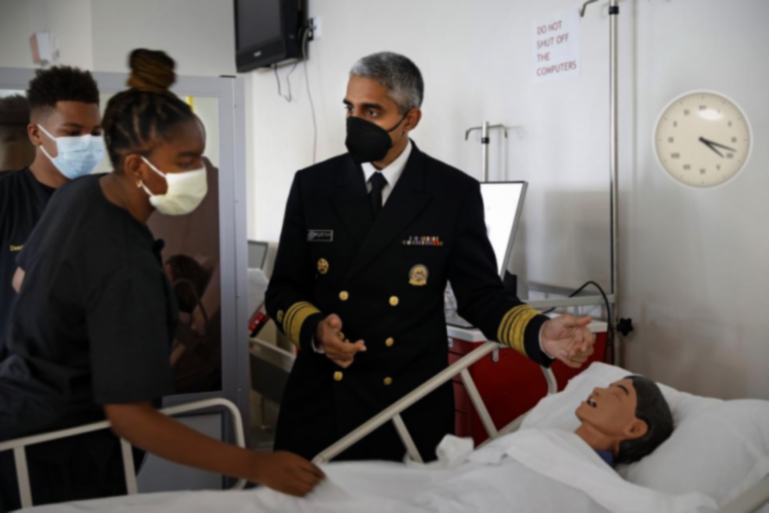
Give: 4h18
